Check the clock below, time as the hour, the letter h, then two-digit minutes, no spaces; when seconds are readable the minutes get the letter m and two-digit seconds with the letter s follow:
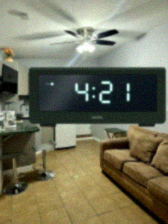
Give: 4h21
